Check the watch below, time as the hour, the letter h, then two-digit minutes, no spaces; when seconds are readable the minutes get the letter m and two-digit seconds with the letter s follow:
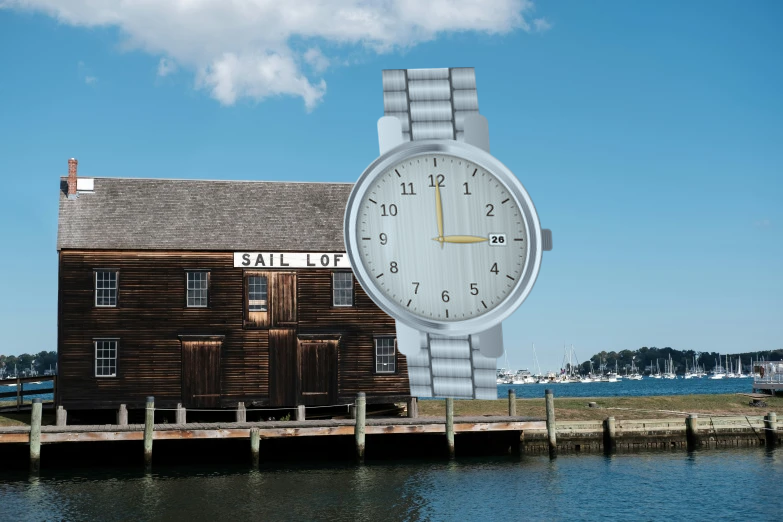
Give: 3h00
